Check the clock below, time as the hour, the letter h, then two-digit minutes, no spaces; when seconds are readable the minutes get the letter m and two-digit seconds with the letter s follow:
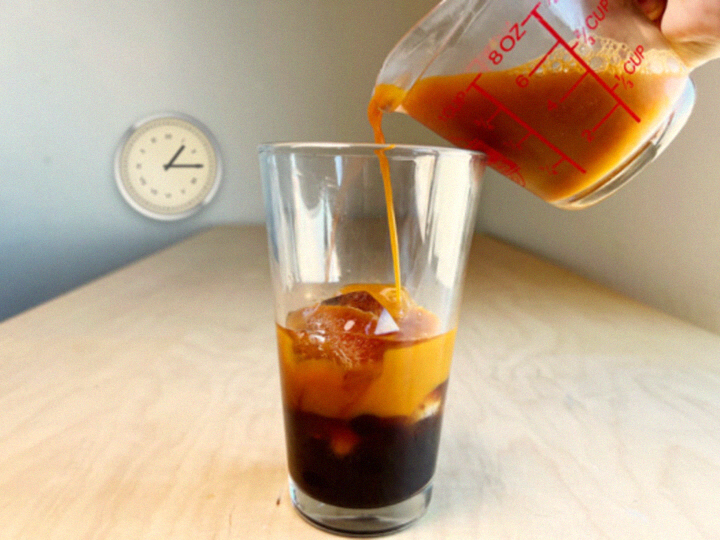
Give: 1h15
